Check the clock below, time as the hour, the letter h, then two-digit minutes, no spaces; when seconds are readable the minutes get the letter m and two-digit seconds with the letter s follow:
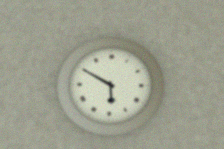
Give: 5h50
